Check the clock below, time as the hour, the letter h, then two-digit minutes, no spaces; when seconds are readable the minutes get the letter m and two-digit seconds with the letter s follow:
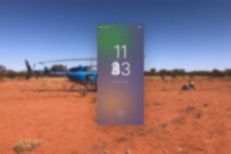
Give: 11h33
